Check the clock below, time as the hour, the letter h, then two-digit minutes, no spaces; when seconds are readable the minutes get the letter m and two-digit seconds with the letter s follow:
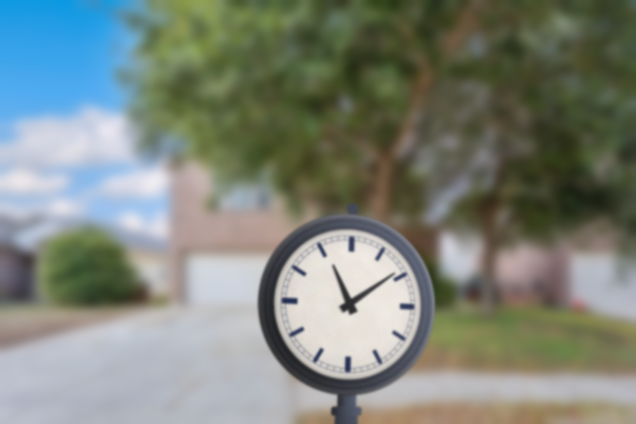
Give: 11h09
